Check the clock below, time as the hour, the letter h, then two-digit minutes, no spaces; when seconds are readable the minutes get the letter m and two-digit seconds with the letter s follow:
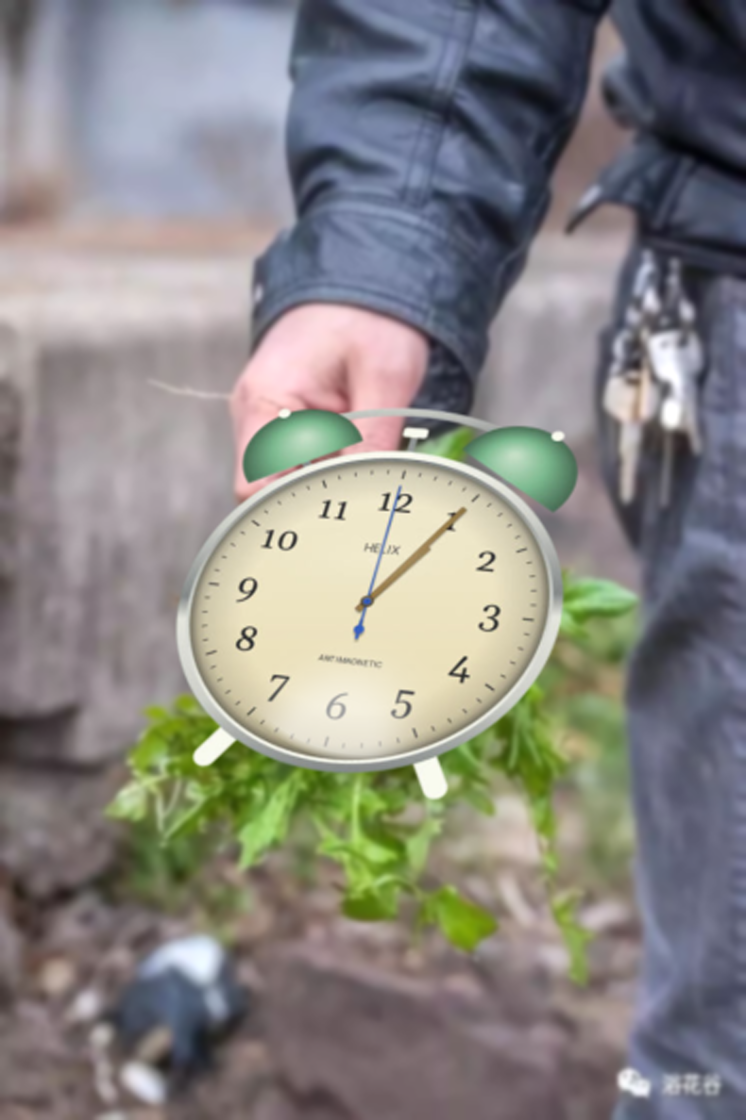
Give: 1h05m00s
